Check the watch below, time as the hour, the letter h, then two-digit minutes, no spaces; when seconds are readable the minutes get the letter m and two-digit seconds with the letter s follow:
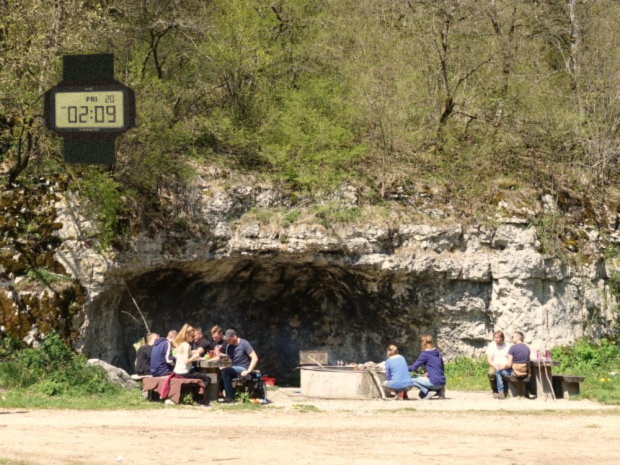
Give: 2h09
